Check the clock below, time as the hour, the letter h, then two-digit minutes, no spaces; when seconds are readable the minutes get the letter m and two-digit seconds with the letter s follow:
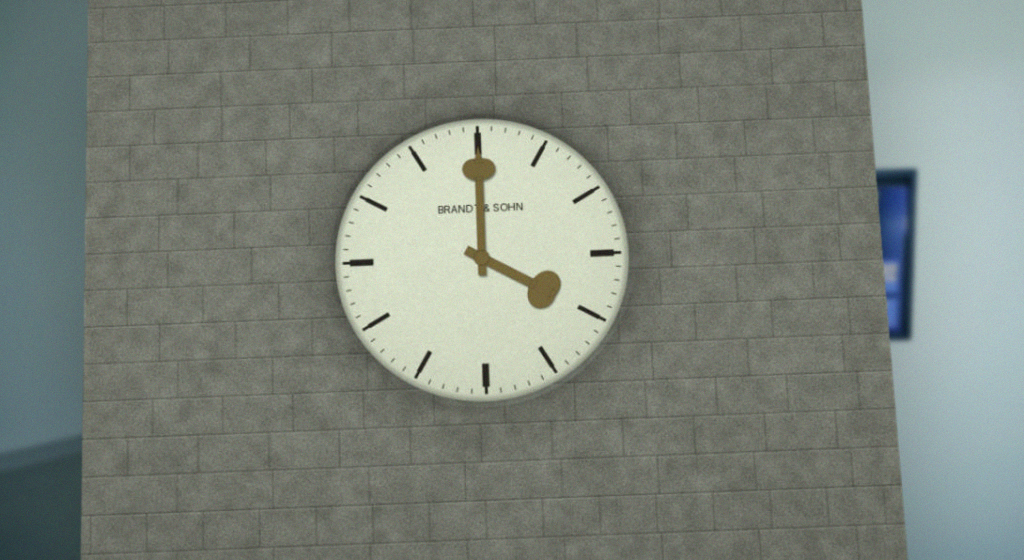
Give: 4h00
